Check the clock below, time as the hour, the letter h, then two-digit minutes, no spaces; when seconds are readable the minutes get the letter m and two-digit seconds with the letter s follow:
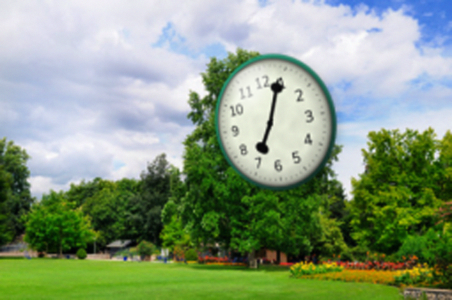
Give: 7h04
